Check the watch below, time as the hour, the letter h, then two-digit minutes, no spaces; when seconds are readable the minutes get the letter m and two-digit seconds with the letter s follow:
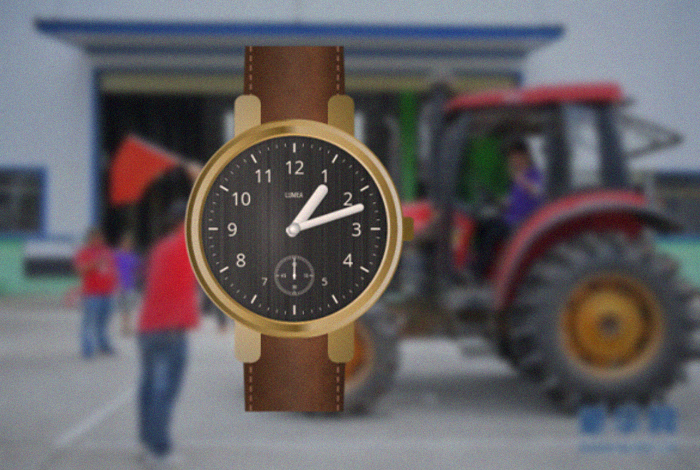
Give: 1h12
